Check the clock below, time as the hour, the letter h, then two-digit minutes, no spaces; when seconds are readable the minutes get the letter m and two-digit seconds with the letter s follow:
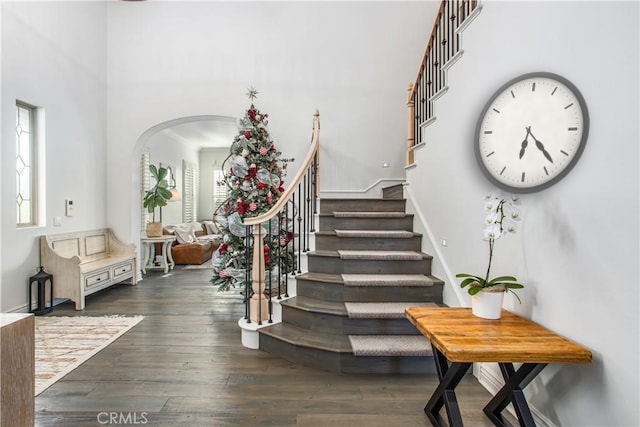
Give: 6h23
